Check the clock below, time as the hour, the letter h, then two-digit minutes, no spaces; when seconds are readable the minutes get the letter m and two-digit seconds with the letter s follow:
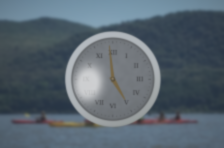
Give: 4h59
